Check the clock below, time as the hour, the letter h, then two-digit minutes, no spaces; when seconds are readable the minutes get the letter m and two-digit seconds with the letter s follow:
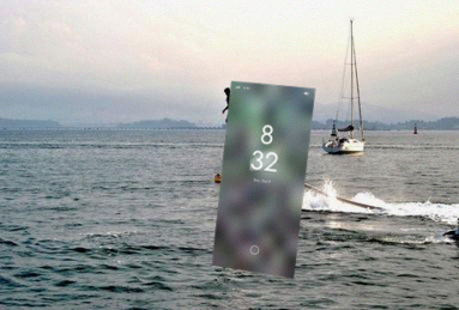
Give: 8h32
